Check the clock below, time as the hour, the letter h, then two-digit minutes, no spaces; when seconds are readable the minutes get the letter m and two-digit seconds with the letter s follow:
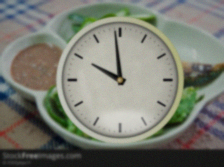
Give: 9h59
